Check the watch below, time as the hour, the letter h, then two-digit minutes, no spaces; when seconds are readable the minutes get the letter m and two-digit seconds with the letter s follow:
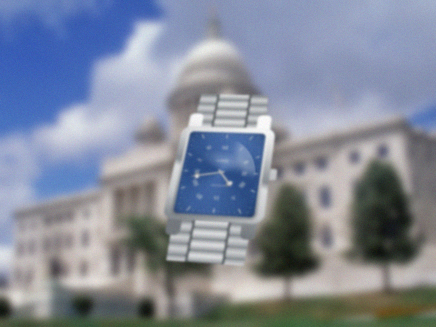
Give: 4h43
